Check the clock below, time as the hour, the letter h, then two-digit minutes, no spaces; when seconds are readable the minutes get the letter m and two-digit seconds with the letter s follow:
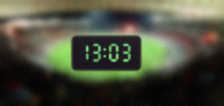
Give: 13h03
